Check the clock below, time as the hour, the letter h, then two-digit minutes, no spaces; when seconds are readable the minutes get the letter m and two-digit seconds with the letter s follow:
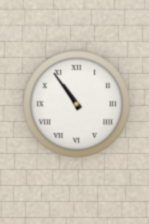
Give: 10h54
